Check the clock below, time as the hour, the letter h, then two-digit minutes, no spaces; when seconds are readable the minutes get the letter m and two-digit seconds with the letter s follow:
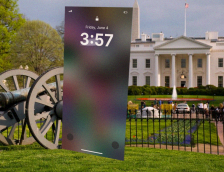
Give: 3h57
